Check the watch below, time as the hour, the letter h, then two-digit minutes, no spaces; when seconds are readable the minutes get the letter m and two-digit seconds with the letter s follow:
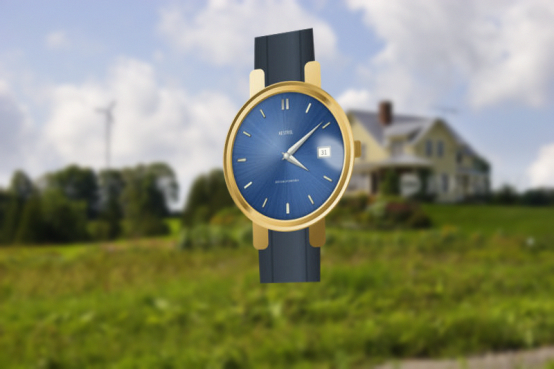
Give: 4h09
